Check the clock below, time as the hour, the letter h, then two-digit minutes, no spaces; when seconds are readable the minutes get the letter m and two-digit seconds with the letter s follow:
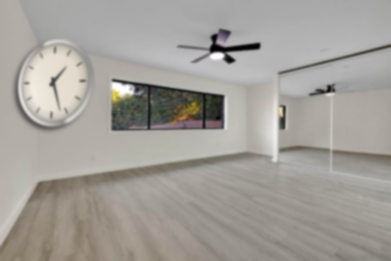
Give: 1h27
